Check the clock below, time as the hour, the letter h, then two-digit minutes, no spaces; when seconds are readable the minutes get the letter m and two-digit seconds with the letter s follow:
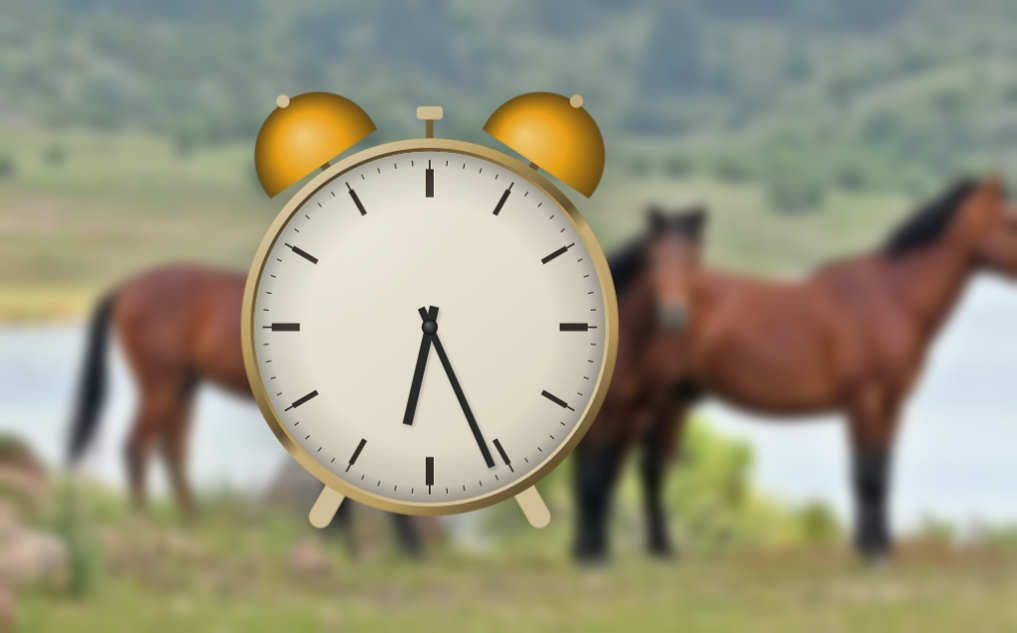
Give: 6h26
